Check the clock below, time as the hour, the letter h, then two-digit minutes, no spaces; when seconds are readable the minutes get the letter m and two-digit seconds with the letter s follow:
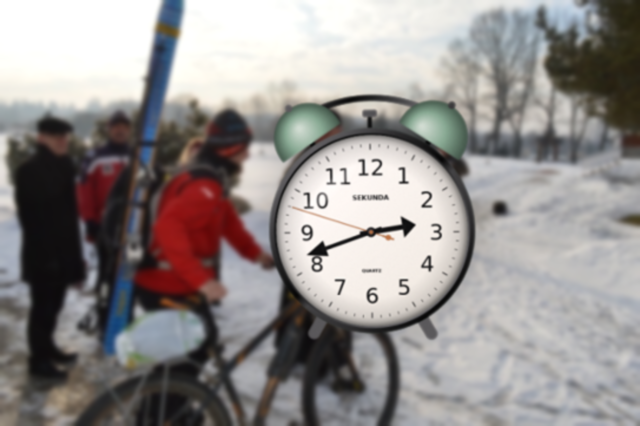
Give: 2h41m48s
